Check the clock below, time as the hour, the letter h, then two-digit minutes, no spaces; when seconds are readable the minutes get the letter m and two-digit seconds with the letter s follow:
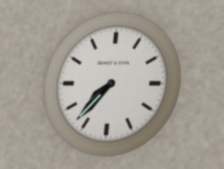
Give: 7h37
